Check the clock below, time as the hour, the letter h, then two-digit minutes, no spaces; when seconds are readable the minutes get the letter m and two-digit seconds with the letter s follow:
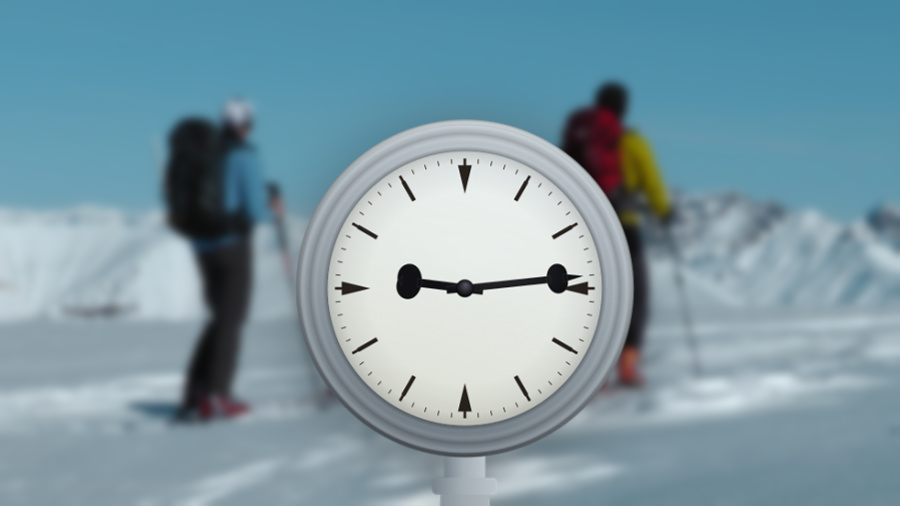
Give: 9h14
